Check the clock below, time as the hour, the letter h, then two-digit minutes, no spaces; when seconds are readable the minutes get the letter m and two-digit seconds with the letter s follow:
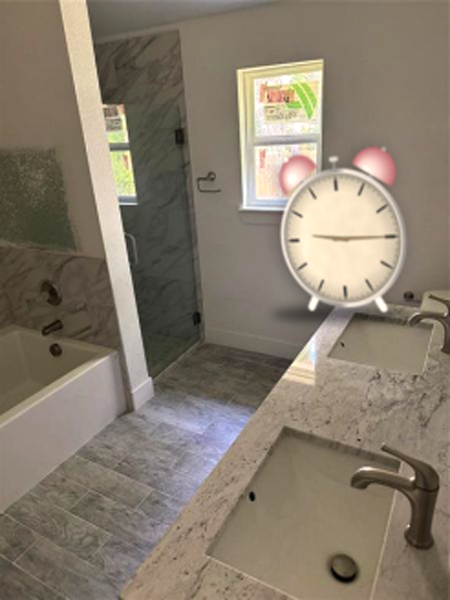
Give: 9h15
